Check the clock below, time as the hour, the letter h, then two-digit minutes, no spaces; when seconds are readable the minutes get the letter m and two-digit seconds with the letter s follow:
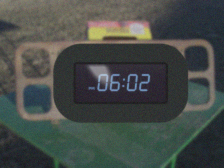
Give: 6h02
